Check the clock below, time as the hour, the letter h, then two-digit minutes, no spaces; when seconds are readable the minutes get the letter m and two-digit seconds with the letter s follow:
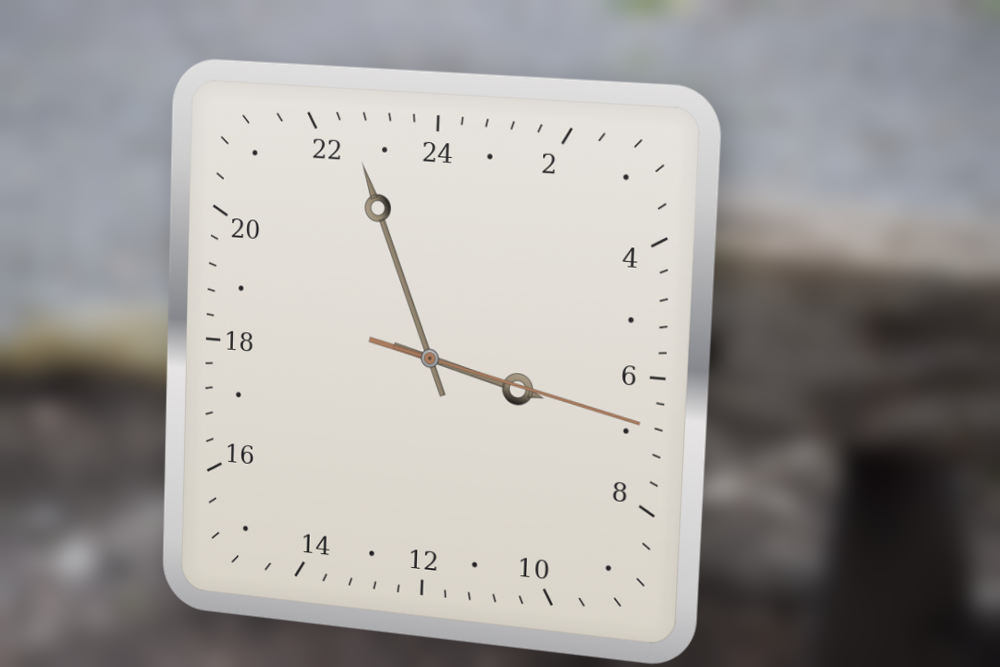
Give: 6h56m17s
